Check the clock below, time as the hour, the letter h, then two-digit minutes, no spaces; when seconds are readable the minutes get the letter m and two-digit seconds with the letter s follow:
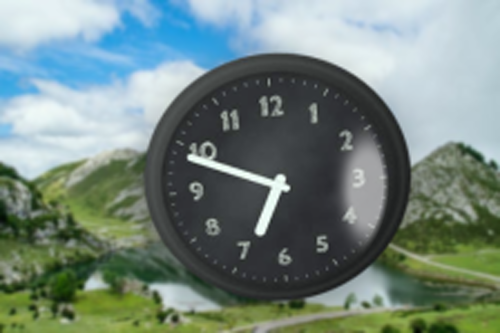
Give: 6h49
